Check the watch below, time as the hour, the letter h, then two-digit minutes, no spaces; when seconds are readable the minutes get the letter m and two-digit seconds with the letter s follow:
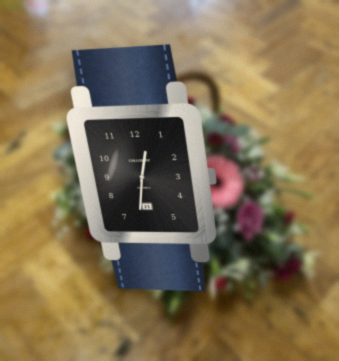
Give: 12h32
